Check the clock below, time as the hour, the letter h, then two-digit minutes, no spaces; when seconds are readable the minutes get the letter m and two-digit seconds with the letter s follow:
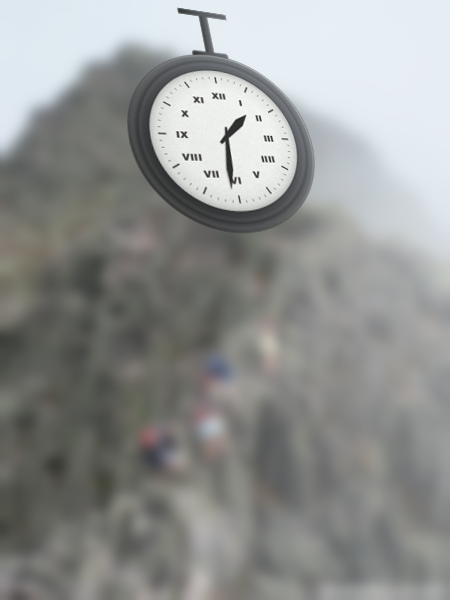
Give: 1h31
